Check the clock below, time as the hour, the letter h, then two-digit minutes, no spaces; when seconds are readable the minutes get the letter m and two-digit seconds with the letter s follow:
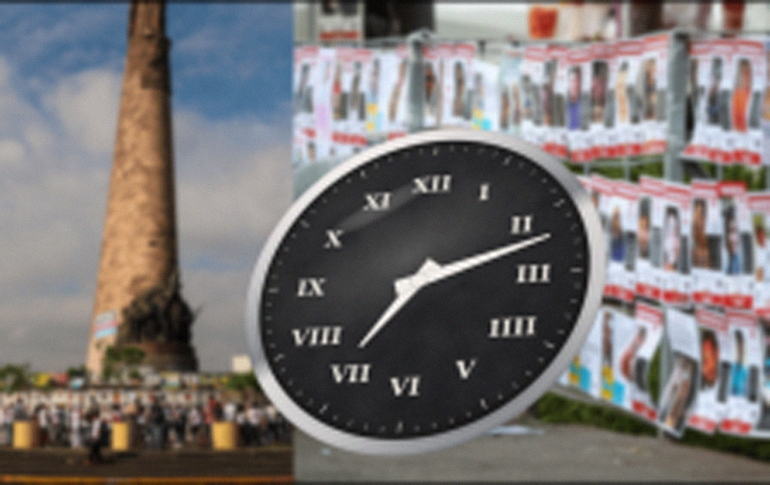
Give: 7h12
